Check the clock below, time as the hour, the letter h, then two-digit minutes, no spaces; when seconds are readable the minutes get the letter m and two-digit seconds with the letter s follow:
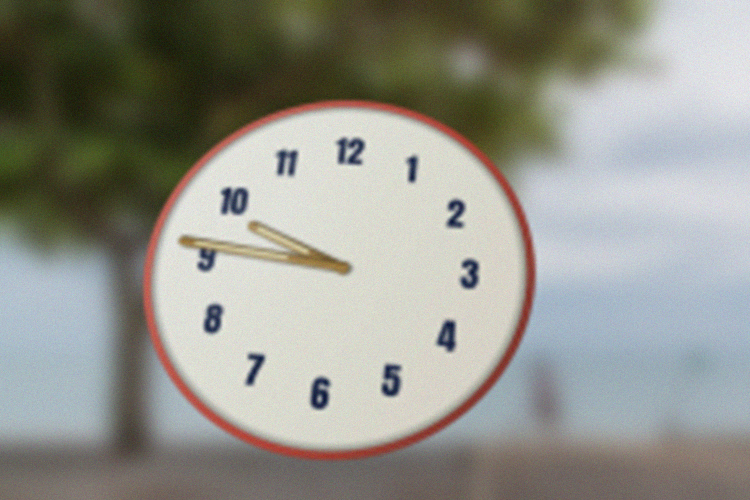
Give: 9h46
